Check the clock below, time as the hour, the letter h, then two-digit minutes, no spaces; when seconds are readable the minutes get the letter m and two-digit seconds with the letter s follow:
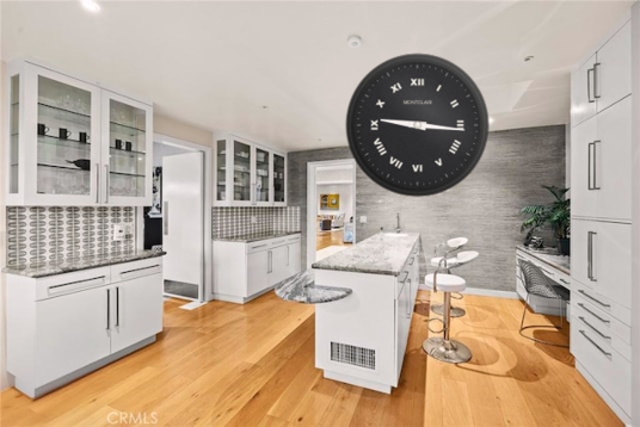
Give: 9h16
